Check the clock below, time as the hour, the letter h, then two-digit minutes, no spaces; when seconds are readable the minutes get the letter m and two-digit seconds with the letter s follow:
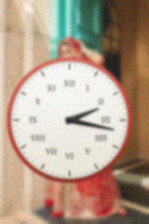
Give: 2h17
